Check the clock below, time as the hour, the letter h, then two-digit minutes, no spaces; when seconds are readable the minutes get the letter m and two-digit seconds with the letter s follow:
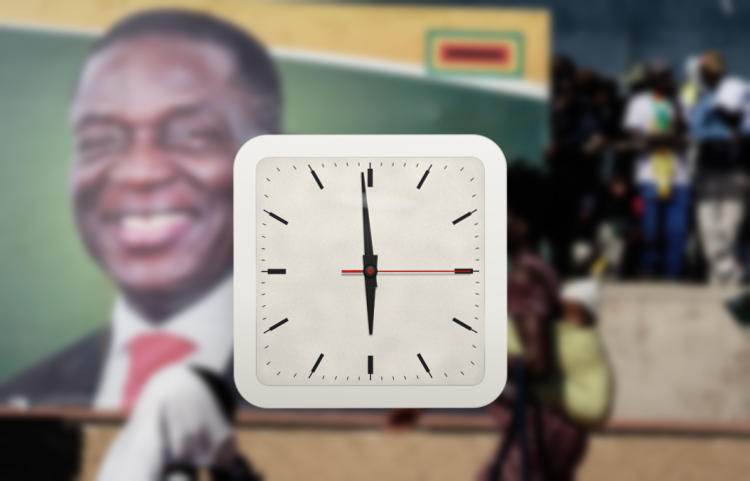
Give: 5h59m15s
